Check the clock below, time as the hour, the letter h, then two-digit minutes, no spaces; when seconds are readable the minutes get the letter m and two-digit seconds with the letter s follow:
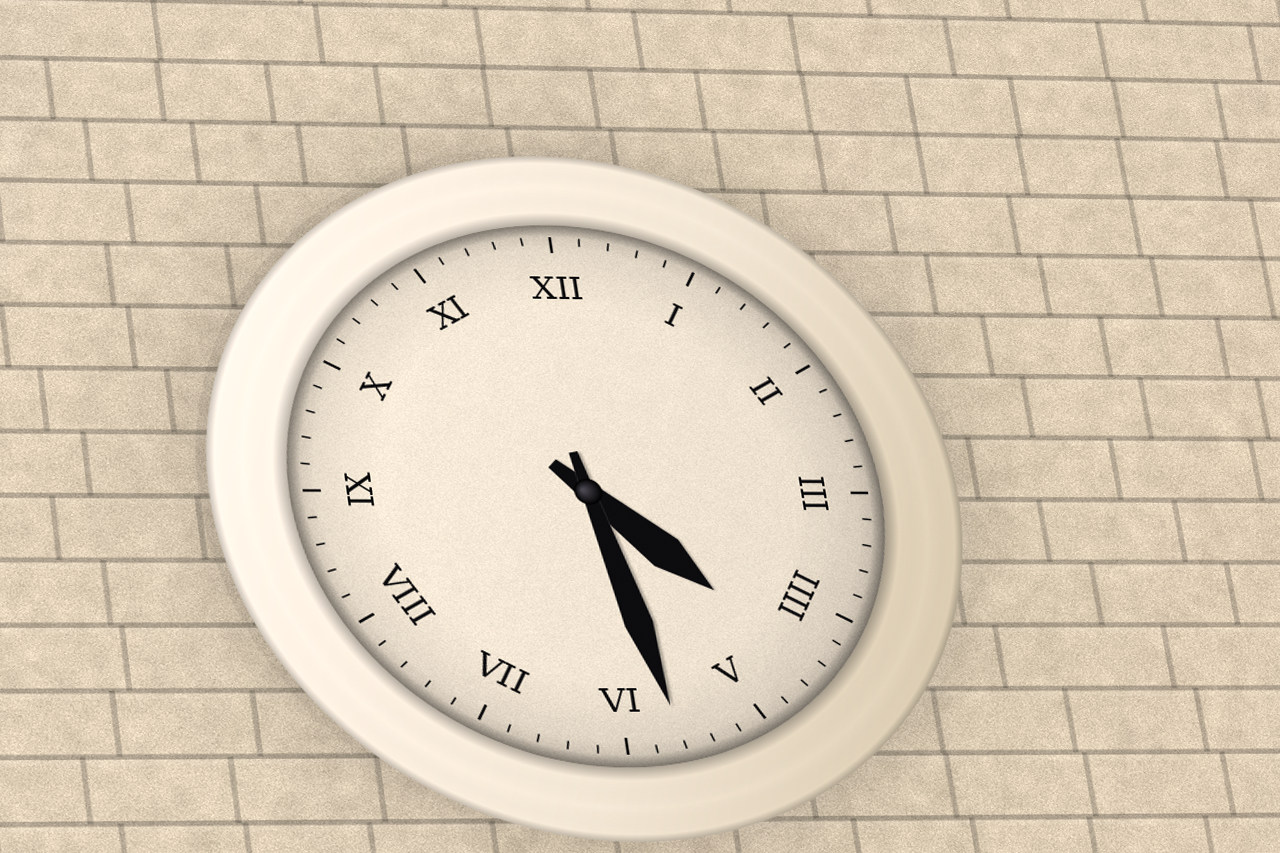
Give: 4h28
